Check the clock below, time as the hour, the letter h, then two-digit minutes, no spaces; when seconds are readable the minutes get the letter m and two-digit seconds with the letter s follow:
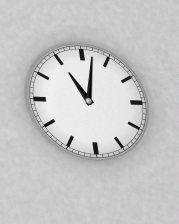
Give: 11h02
